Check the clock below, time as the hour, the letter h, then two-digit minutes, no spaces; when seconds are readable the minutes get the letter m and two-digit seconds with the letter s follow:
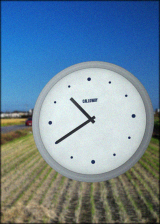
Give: 10h40
